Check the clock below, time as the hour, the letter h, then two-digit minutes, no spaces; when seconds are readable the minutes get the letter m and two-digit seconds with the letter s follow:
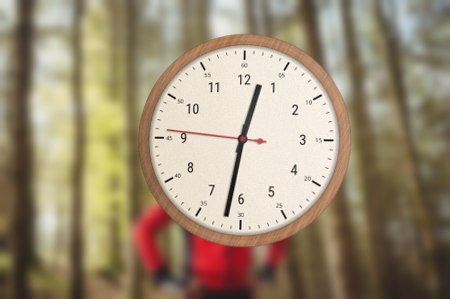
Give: 12h31m46s
